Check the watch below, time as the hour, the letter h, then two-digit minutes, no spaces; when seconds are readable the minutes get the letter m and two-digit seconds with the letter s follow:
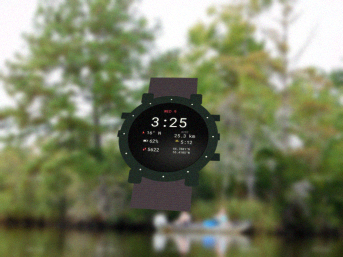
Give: 3h25
